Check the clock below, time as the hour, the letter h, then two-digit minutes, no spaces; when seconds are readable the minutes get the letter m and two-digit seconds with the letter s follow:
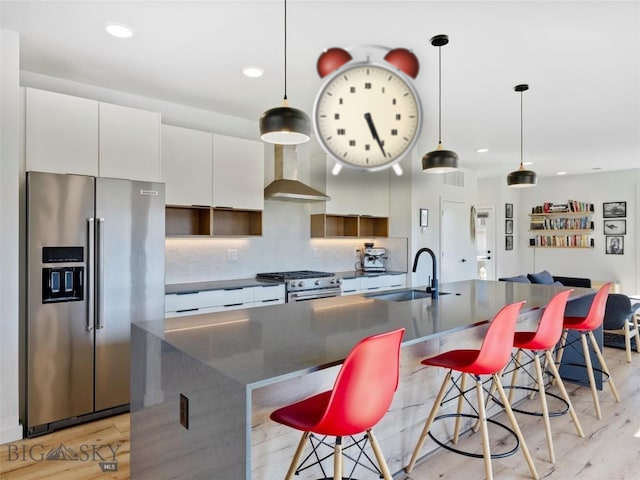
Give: 5h26
